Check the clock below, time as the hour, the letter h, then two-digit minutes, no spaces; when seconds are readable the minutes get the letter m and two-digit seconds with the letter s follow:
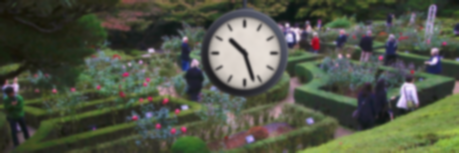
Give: 10h27
